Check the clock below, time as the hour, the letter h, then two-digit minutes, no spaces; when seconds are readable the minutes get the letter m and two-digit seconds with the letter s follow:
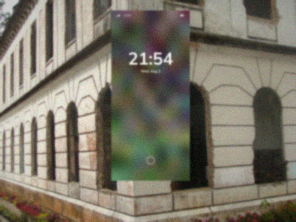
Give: 21h54
